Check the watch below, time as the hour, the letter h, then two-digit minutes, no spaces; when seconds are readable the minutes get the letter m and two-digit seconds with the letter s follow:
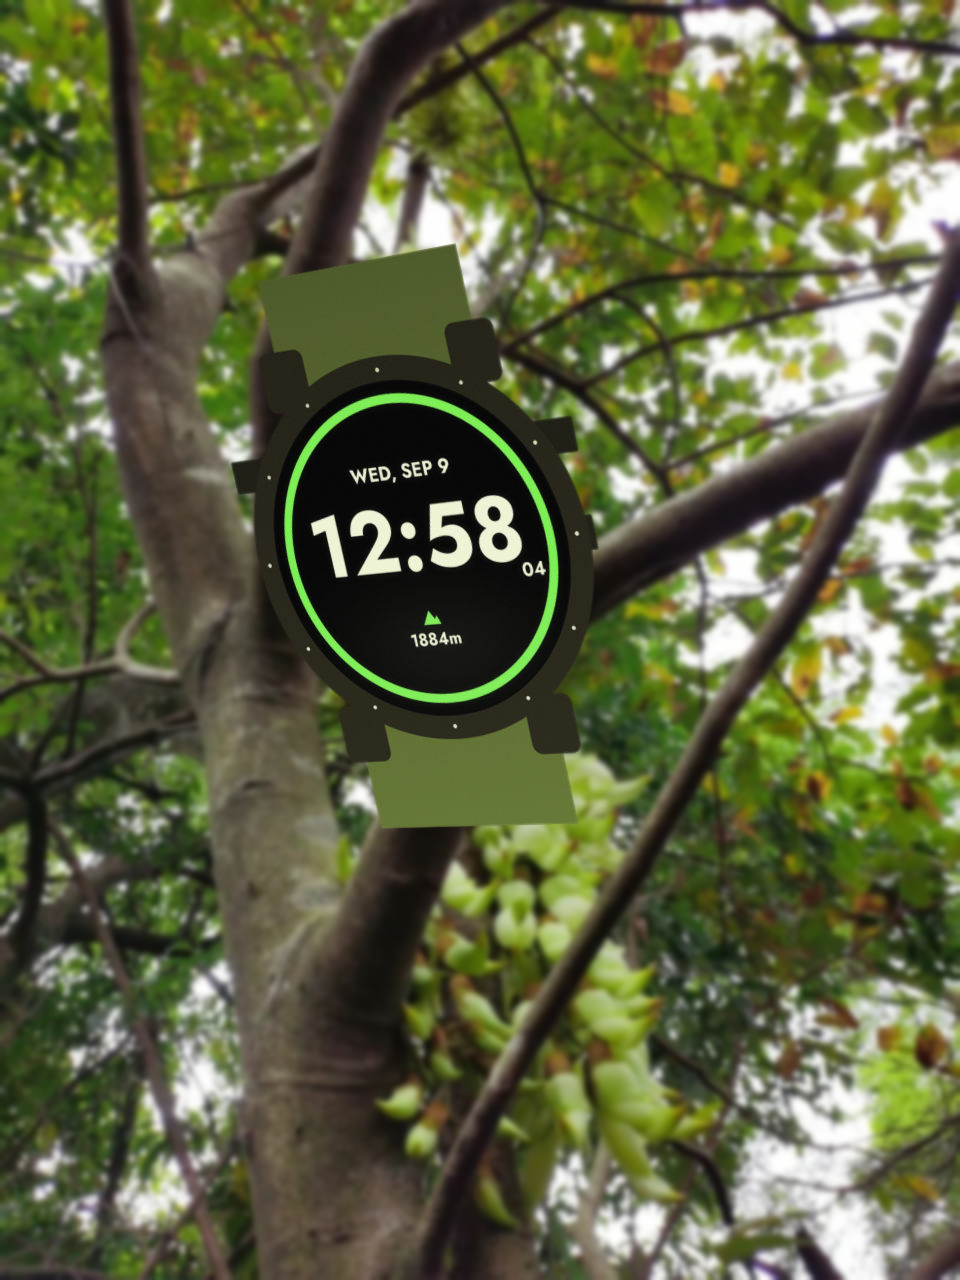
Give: 12h58m04s
